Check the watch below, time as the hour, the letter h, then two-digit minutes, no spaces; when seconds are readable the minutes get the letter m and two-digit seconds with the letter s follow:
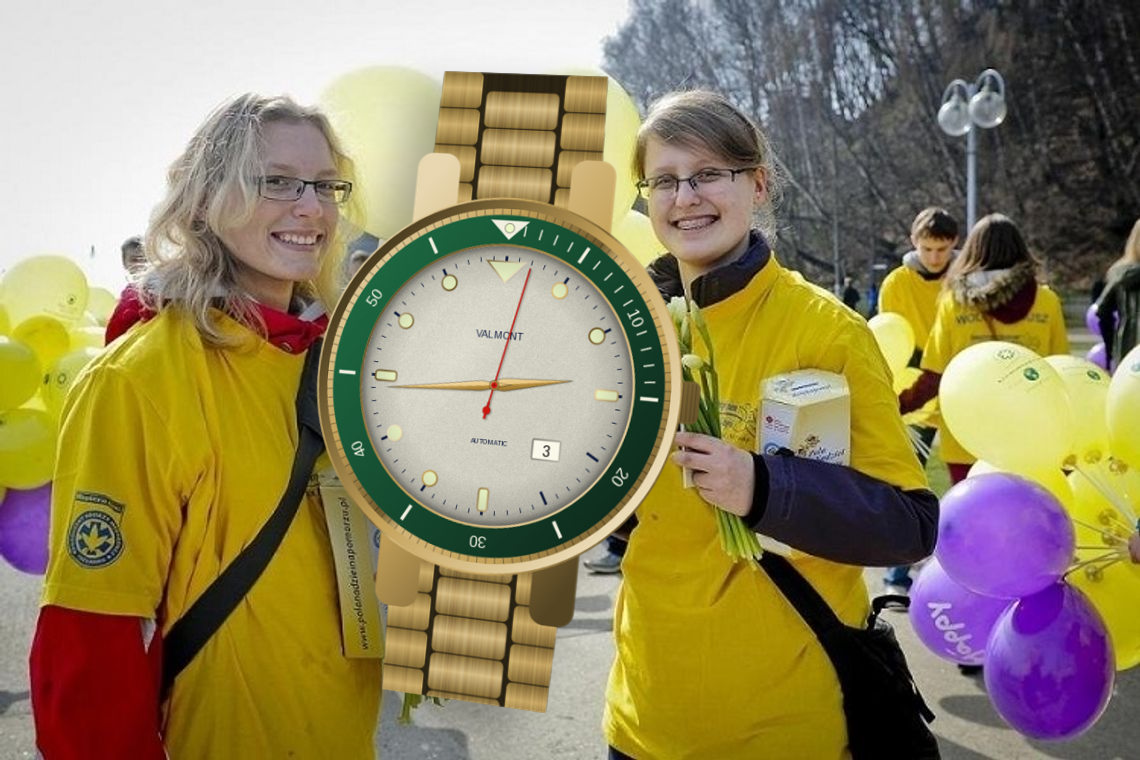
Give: 2h44m02s
